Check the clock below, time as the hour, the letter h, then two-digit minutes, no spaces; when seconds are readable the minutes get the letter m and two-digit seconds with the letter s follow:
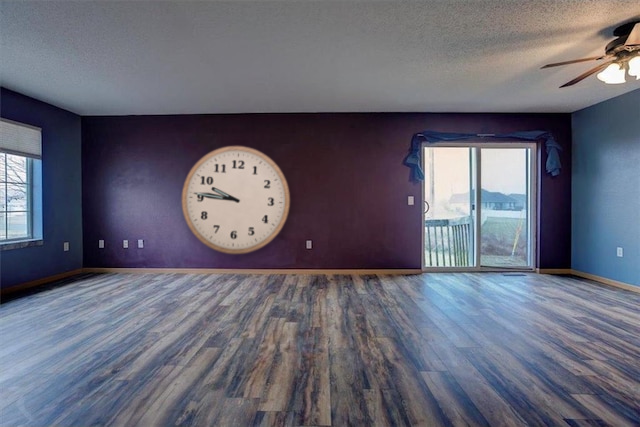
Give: 9h46
